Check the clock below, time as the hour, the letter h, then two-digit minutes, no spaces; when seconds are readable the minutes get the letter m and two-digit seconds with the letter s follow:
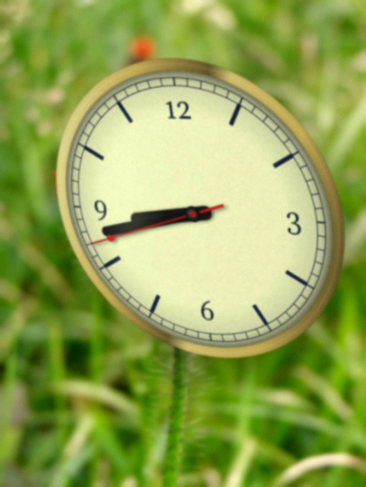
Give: 8h42m42s
